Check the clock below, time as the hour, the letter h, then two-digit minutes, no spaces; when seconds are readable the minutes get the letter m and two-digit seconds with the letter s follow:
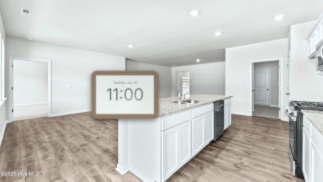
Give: 11h00
